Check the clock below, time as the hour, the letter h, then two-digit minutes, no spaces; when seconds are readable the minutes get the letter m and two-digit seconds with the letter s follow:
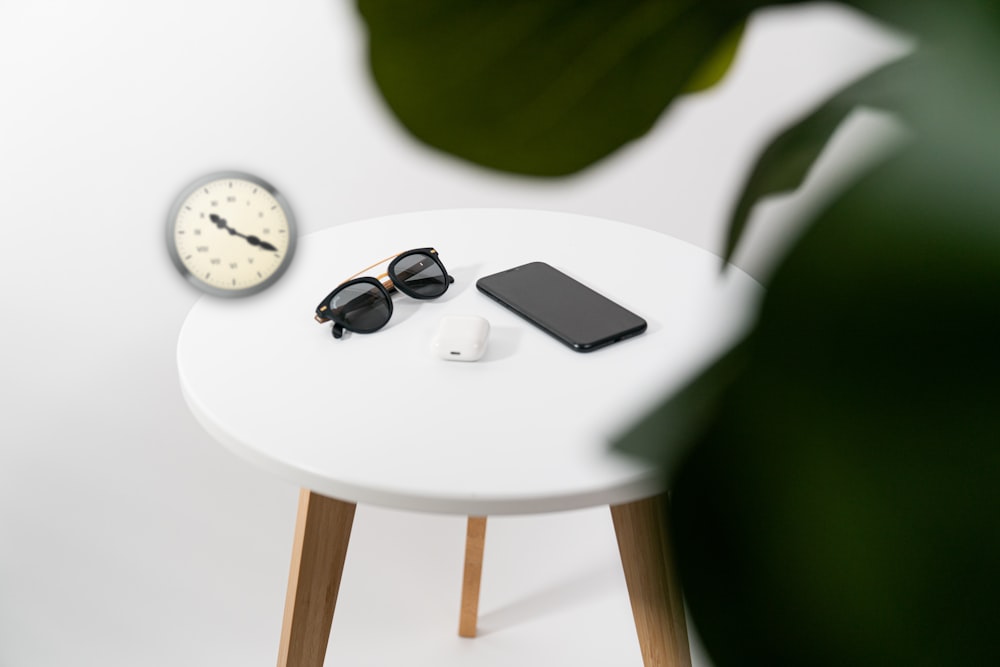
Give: 10h19
